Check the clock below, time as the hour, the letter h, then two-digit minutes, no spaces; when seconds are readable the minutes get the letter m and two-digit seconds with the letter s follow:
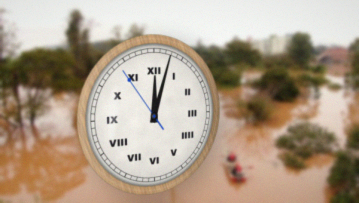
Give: 12h02m54s
